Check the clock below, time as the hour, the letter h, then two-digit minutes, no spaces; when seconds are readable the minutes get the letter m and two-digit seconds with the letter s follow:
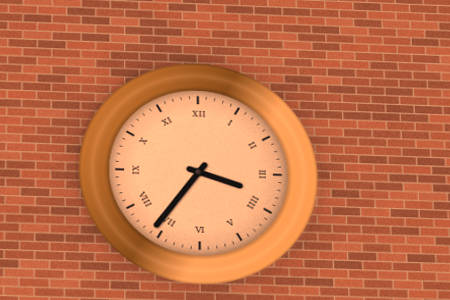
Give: 3h36
